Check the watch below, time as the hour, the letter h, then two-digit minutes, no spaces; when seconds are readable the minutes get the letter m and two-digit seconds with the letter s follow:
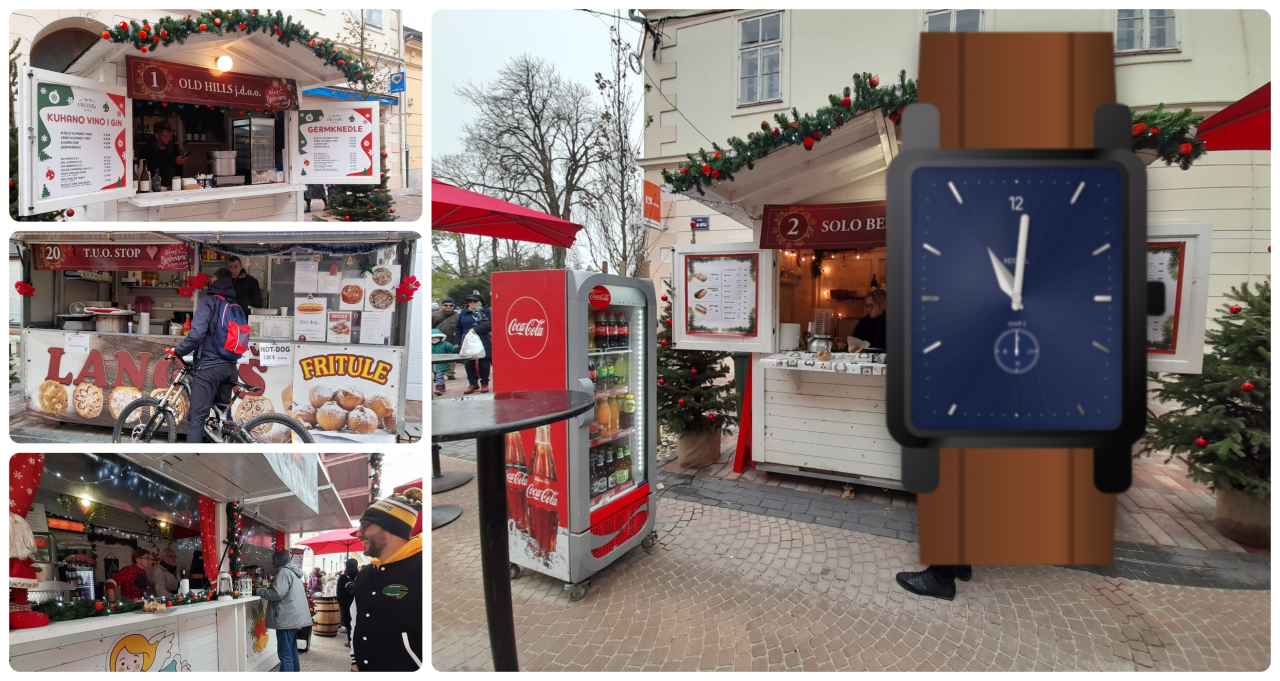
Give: 11h01
